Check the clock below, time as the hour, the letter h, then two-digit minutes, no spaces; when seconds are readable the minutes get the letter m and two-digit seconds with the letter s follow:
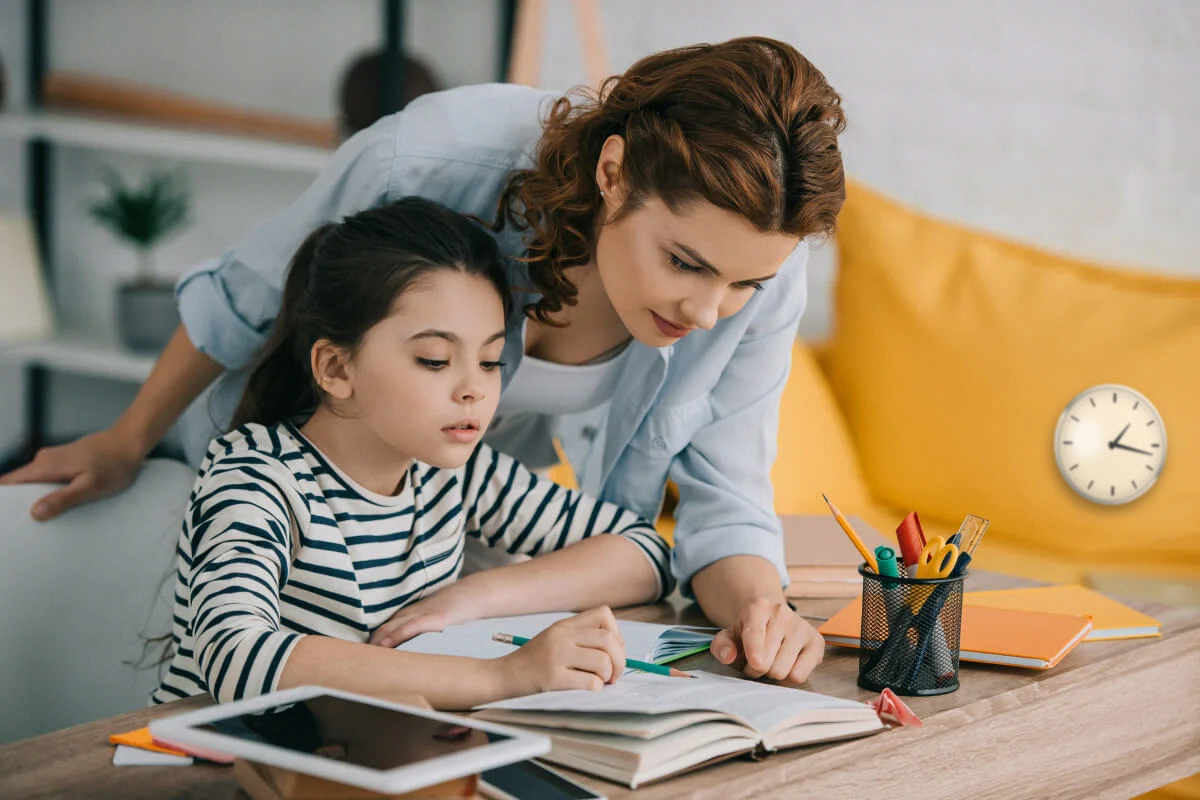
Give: 1h17
